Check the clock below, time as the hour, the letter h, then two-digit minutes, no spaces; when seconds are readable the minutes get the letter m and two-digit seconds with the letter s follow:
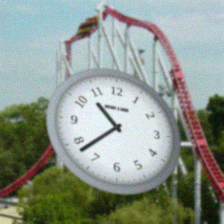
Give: 10h38
